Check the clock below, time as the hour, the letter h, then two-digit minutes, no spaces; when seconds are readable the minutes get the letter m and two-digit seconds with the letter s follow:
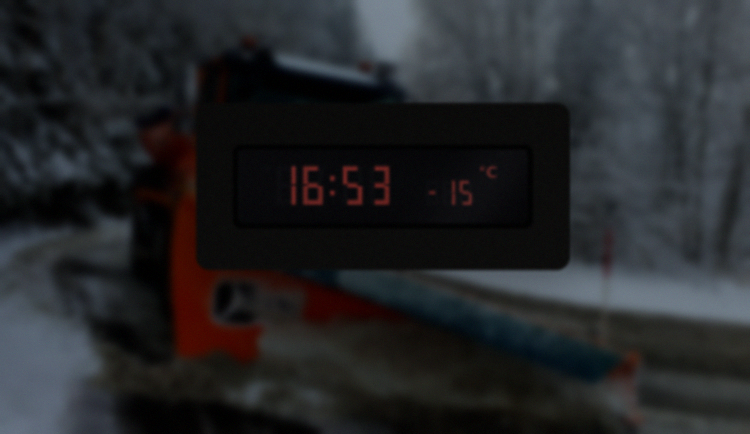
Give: 16h53
